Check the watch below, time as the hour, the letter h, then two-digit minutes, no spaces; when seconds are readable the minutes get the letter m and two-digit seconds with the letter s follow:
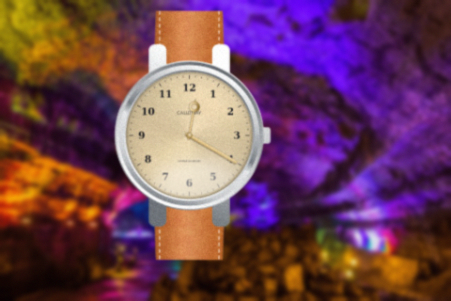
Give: 12h20
